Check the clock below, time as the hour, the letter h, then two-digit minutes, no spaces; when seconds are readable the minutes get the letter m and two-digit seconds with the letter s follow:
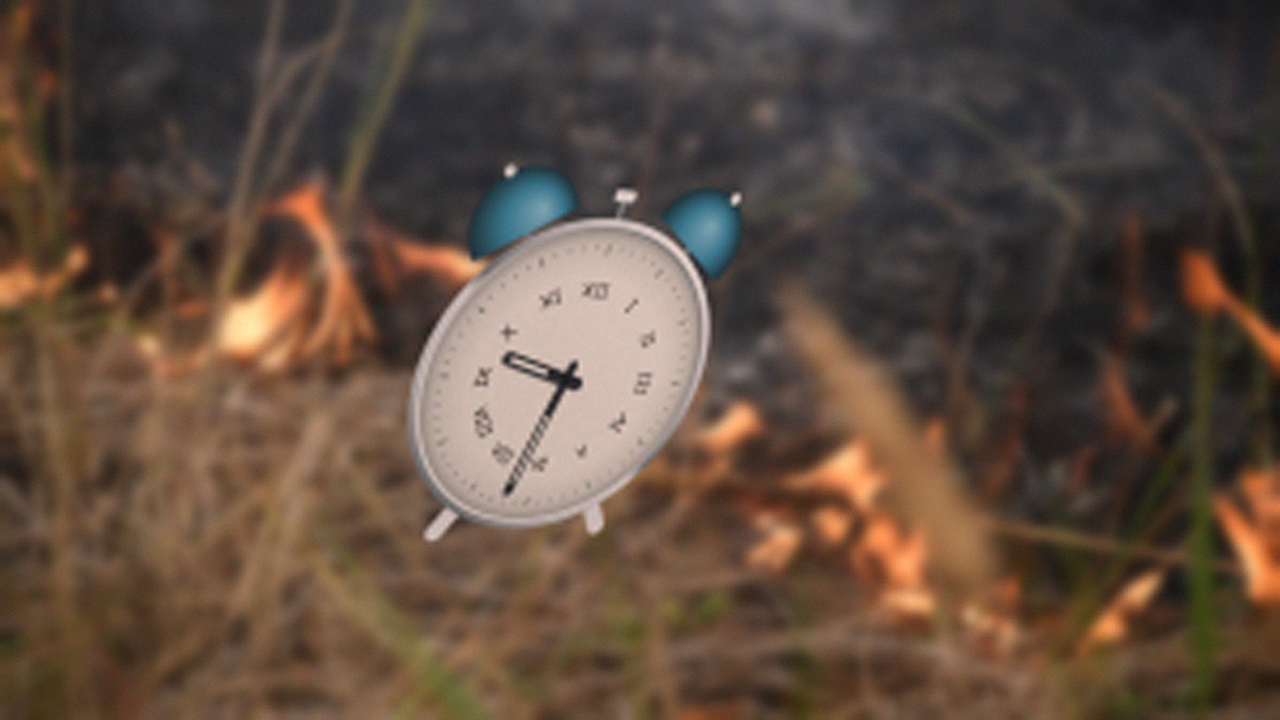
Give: 9h32
